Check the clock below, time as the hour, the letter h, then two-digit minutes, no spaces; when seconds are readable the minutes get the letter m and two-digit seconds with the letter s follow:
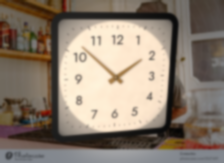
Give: 1h52
